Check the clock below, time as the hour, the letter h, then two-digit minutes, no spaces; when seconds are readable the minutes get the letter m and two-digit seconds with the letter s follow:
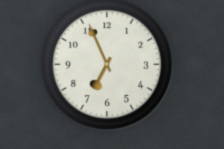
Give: 6h56
